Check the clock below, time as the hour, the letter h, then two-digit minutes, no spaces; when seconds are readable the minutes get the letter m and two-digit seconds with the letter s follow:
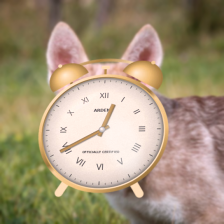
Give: 12h40
